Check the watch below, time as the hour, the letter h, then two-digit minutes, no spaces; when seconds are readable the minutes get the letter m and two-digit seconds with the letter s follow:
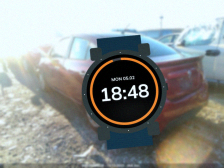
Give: 18h48
